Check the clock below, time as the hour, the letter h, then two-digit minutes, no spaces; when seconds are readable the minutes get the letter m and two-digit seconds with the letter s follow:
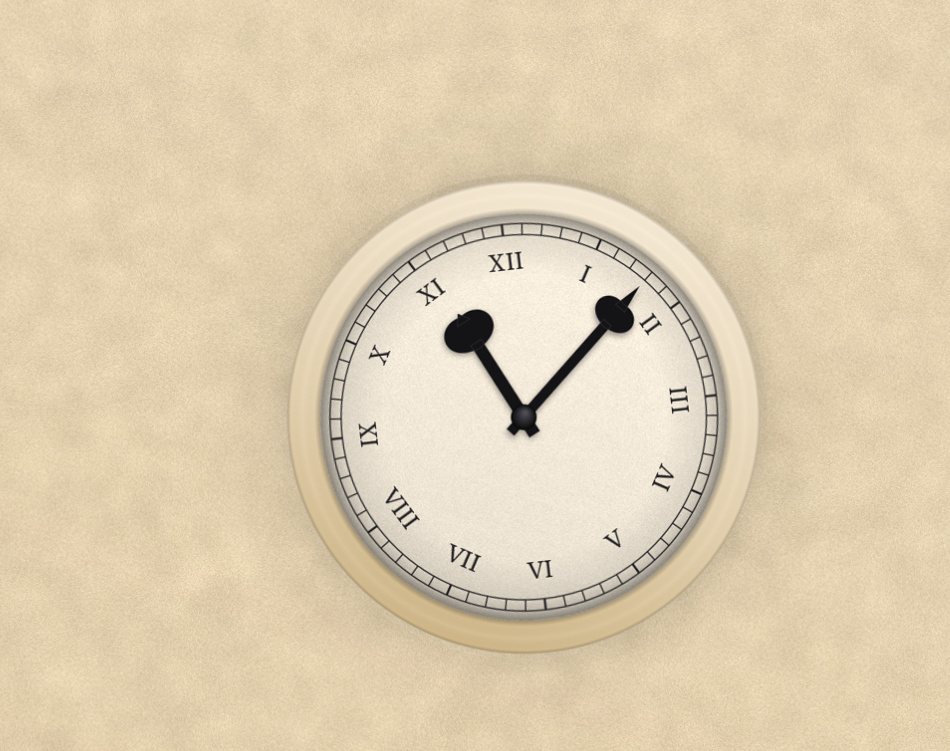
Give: 11h08
